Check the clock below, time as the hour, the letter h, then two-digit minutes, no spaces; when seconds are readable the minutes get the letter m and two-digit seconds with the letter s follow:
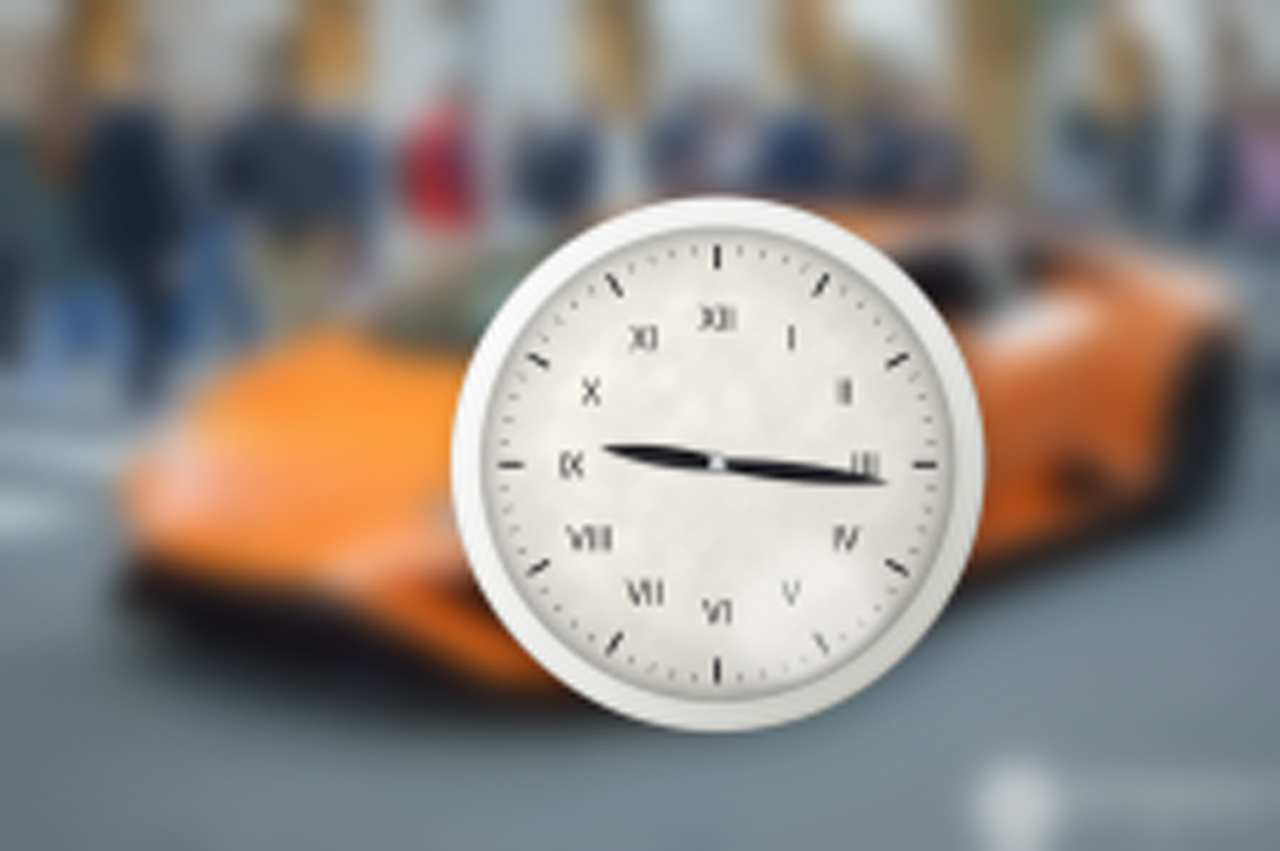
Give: 9h16
